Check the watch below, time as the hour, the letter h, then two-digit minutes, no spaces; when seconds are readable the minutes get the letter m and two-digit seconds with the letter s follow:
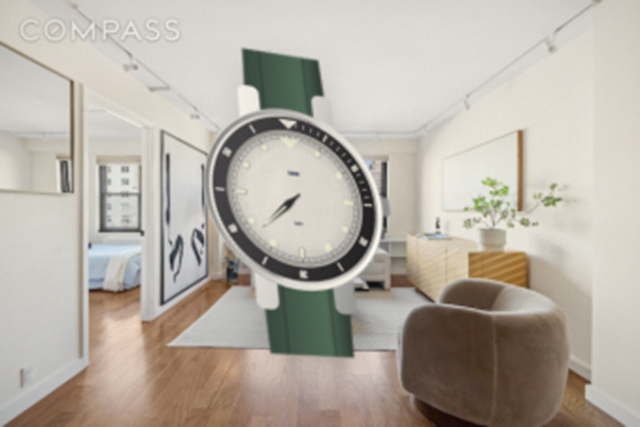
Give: 7h38
